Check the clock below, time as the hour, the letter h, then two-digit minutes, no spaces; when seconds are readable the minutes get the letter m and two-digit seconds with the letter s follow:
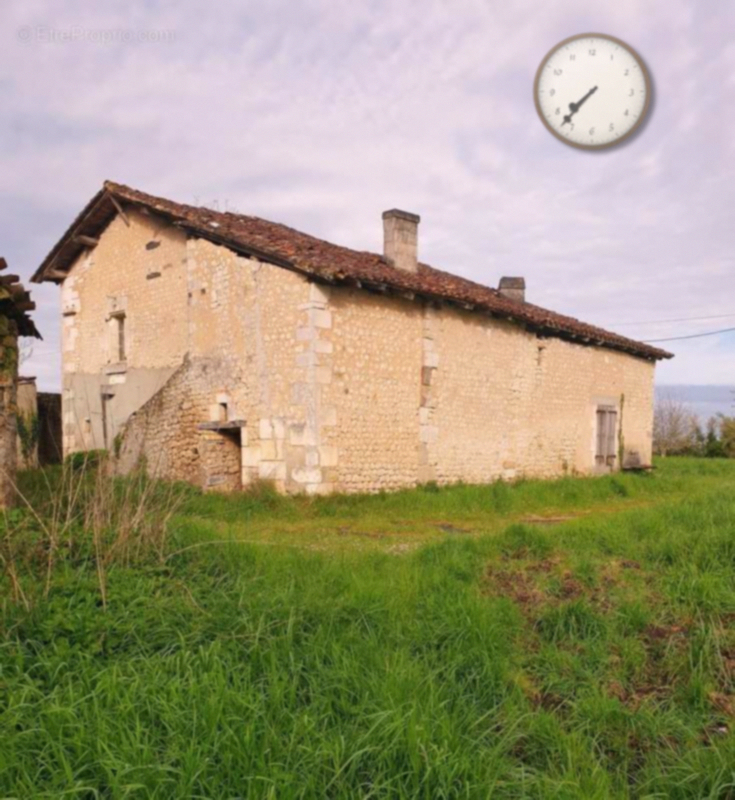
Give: 7h37
